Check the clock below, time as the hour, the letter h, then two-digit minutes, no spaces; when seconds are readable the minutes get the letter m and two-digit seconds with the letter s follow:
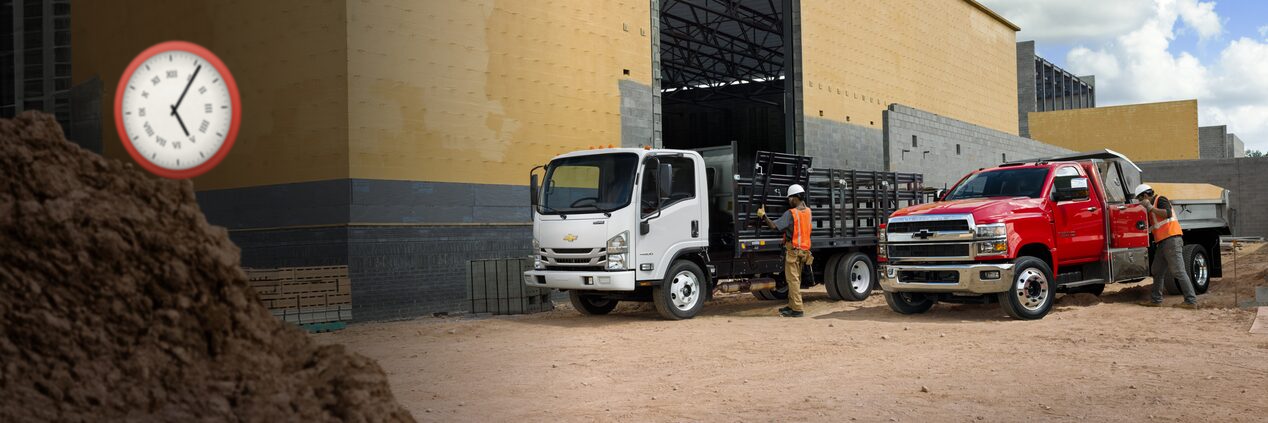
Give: 5h06
